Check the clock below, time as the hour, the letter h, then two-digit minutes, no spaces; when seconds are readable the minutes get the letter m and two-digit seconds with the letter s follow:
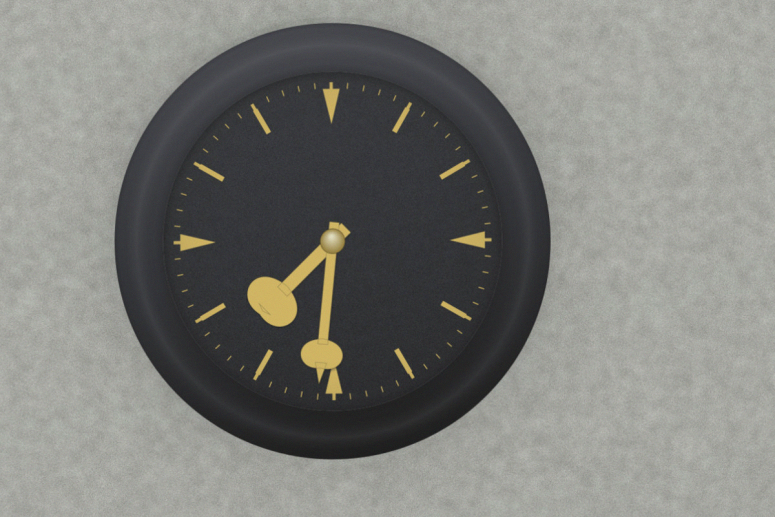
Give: 7h31
